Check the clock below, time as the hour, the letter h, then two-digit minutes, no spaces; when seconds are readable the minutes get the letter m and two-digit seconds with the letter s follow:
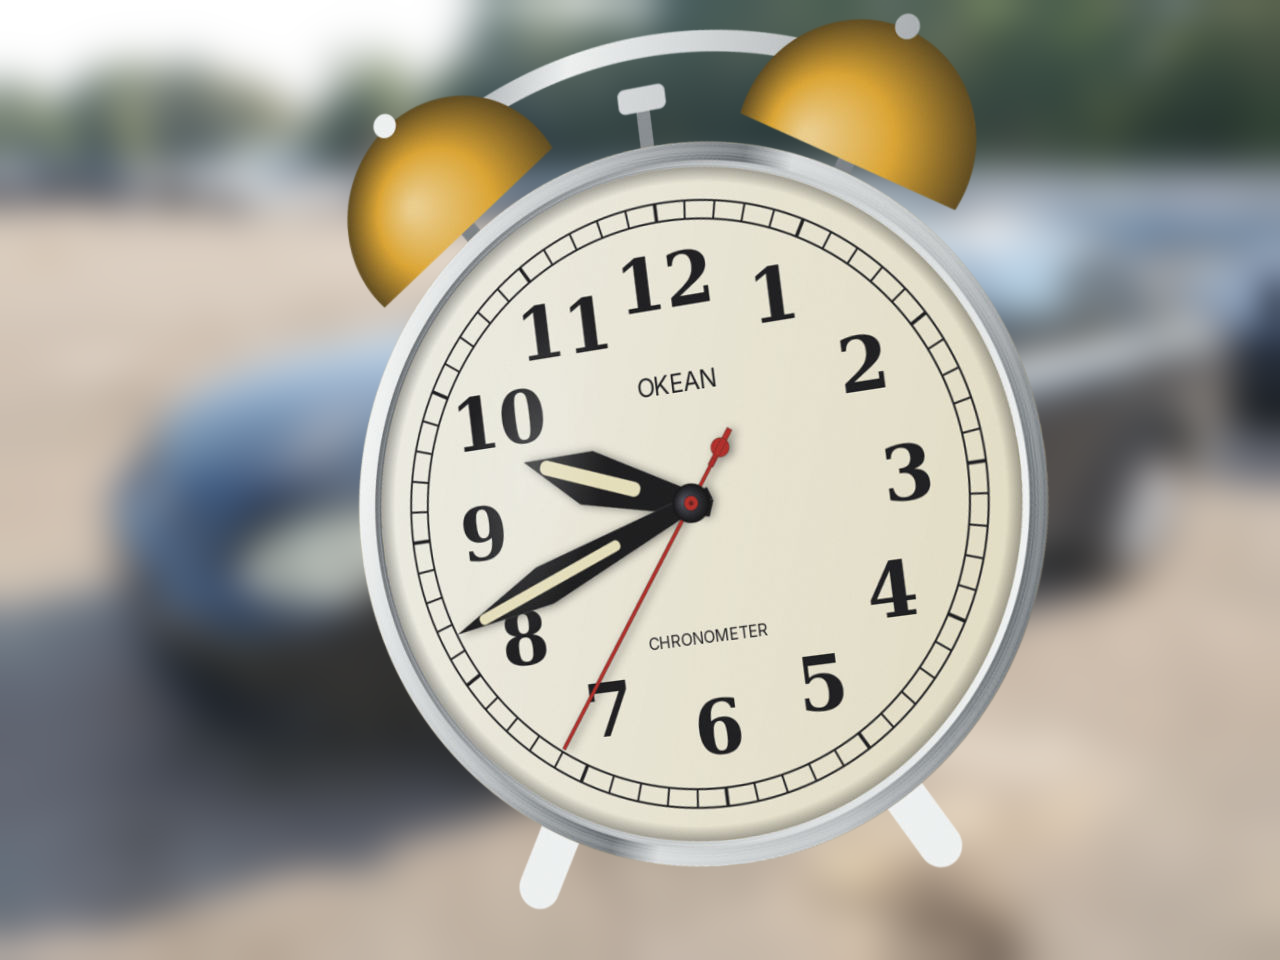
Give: 9h41m36s
